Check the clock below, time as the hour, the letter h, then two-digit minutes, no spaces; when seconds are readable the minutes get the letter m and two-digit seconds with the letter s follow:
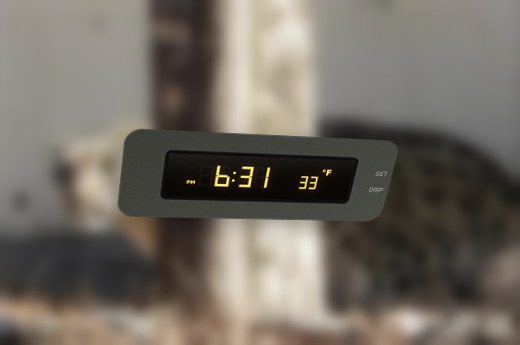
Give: 6h31
